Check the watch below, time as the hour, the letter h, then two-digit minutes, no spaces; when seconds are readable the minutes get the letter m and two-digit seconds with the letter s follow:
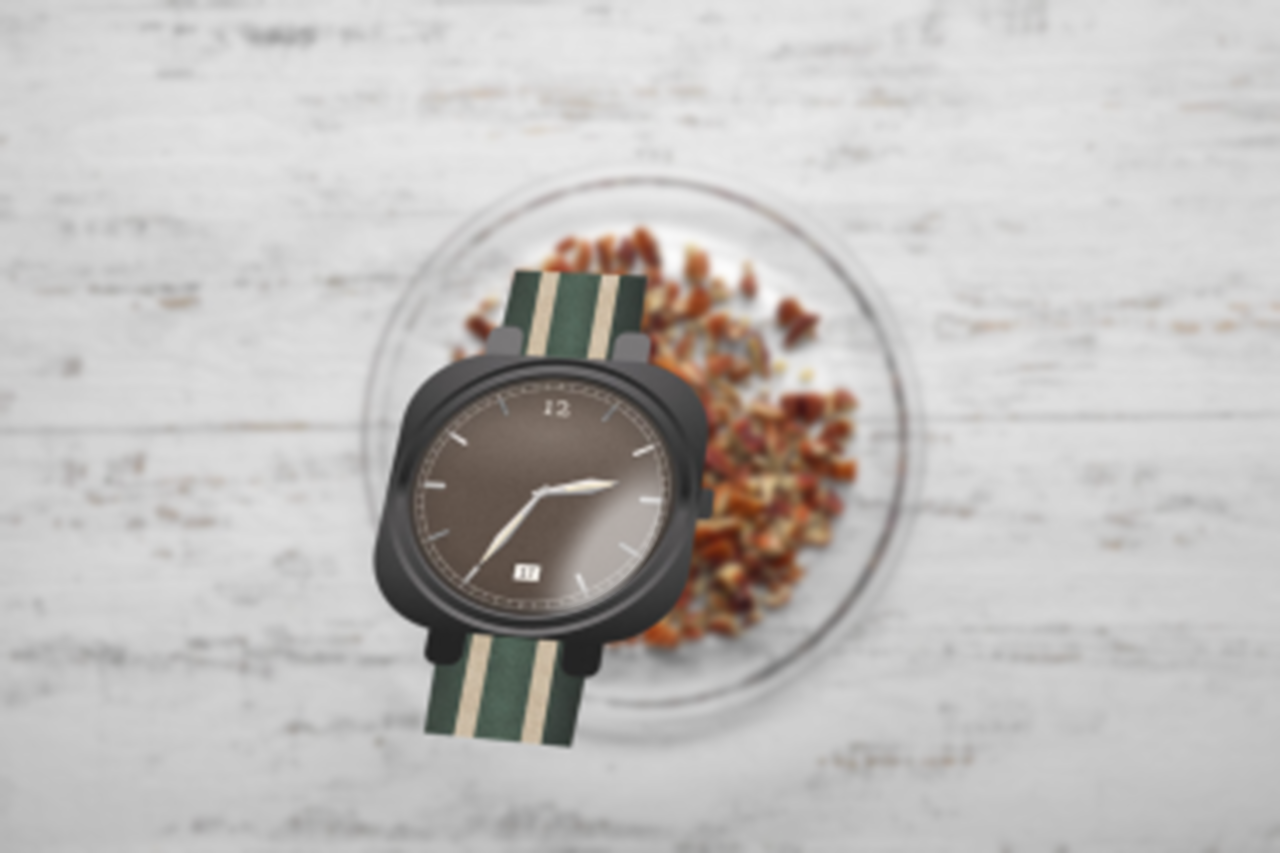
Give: 2h35
